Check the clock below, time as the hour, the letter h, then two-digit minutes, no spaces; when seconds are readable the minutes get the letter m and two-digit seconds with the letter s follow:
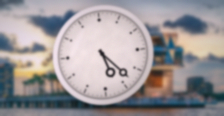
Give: 5h23
